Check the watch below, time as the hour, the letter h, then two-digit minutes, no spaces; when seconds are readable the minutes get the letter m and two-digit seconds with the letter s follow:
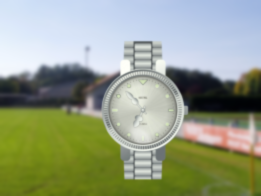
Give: 6h53
